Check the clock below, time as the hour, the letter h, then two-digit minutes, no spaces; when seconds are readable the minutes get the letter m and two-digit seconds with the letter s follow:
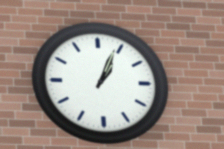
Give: 1h04
